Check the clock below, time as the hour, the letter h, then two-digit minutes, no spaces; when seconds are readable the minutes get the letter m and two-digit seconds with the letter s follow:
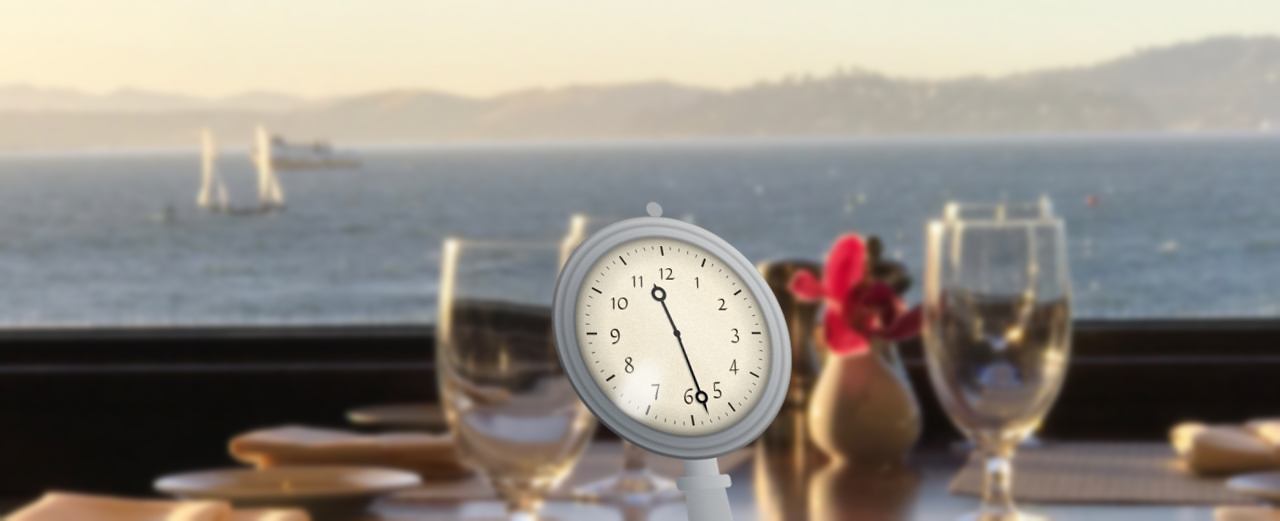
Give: 11h28
